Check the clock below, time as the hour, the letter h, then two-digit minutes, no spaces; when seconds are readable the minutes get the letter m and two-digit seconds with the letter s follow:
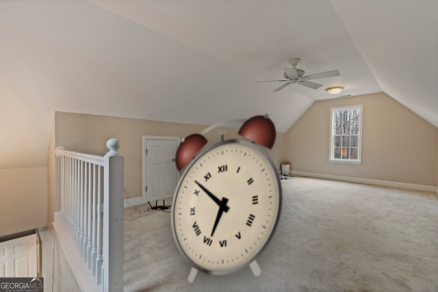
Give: 6h52
